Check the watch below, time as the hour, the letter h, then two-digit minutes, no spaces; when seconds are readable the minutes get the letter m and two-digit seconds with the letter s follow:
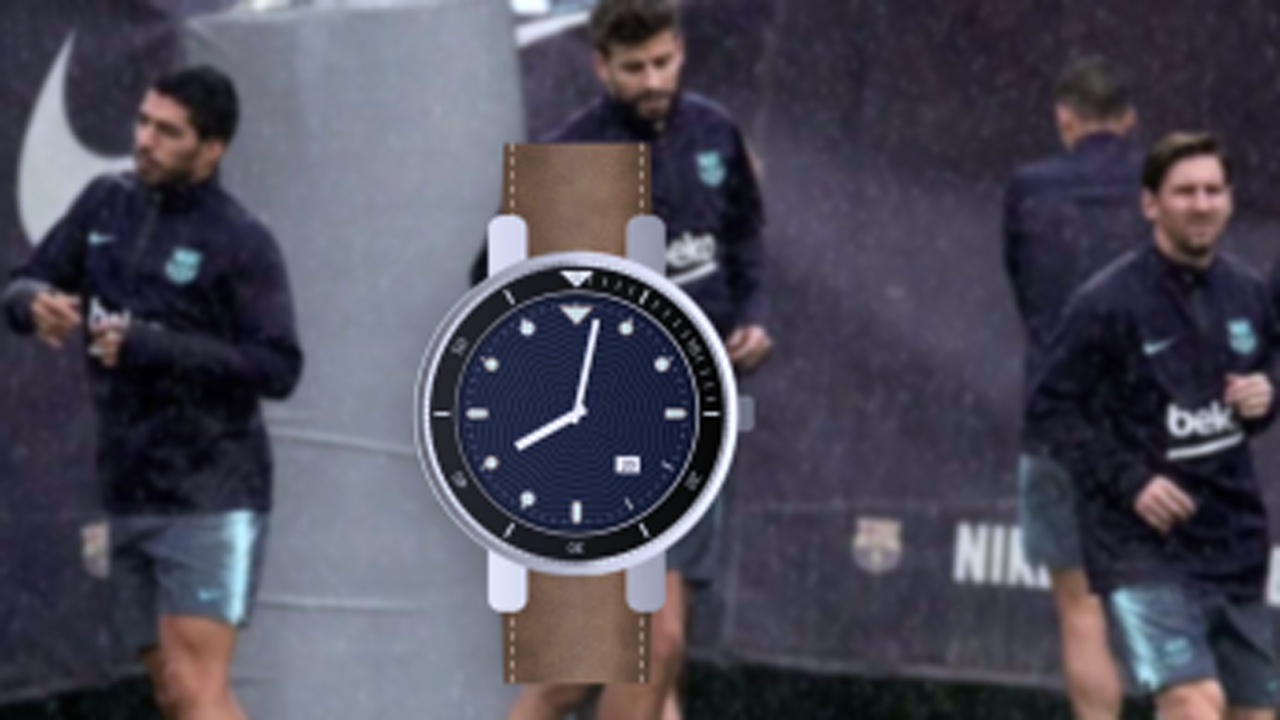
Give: 8h02
